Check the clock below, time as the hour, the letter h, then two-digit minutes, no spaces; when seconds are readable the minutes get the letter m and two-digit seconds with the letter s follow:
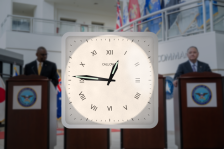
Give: 12h46
